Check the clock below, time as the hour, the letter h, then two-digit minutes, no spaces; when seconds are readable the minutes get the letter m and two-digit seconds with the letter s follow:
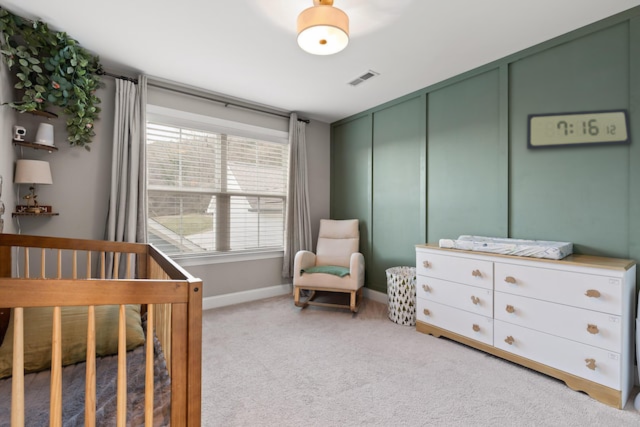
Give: 7h16
